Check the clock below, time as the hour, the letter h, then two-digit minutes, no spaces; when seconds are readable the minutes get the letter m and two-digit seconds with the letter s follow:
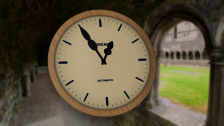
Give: 12h55
